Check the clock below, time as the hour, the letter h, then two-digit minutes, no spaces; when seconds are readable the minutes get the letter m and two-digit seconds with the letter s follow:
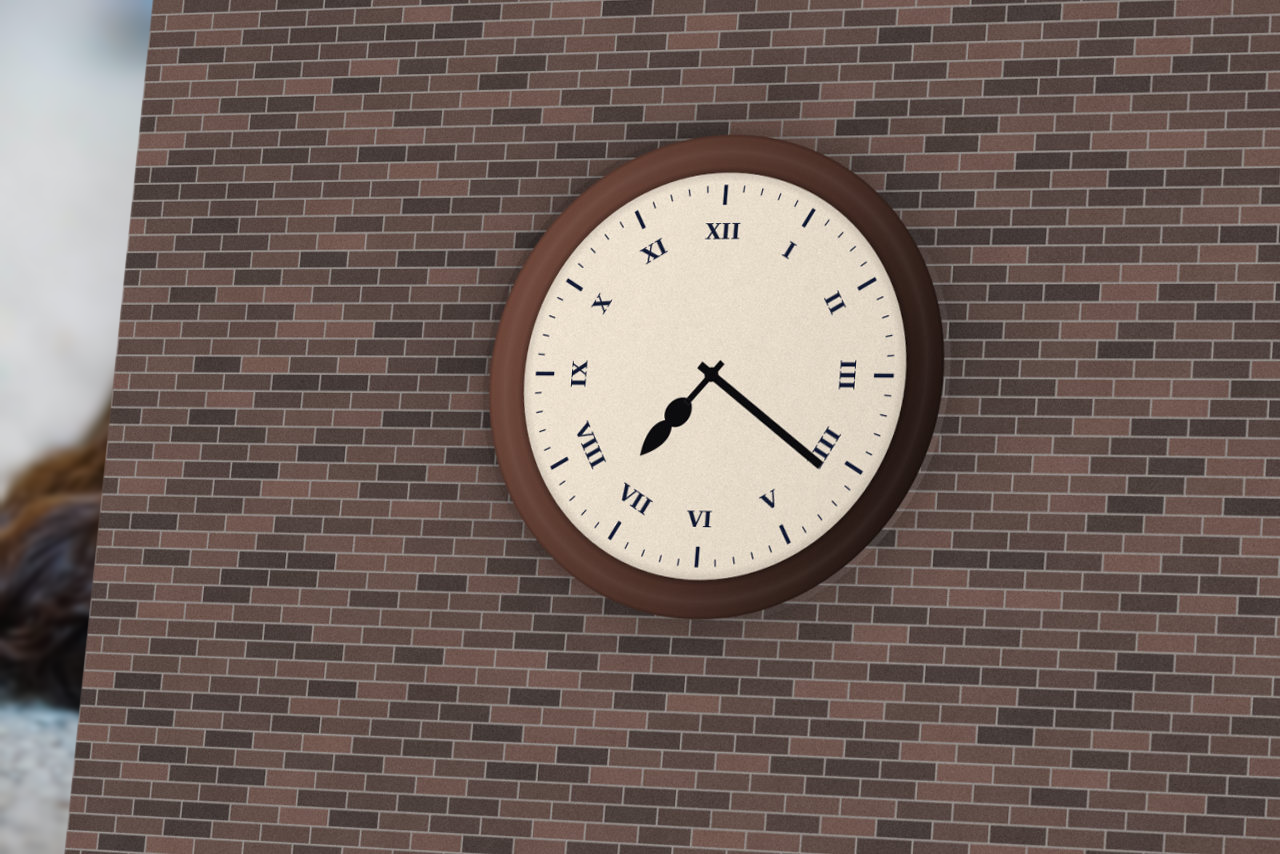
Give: 7h21
